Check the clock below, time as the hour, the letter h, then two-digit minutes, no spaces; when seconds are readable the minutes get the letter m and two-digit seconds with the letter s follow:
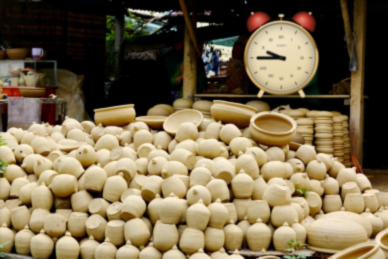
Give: 9h45
